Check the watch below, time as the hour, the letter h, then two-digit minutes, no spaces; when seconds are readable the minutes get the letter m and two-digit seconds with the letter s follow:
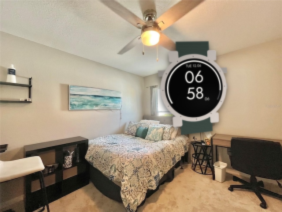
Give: 6h58
